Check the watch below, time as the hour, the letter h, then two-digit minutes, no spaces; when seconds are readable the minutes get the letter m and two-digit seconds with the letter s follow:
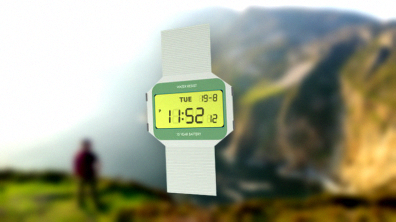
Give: 11h52m12s
